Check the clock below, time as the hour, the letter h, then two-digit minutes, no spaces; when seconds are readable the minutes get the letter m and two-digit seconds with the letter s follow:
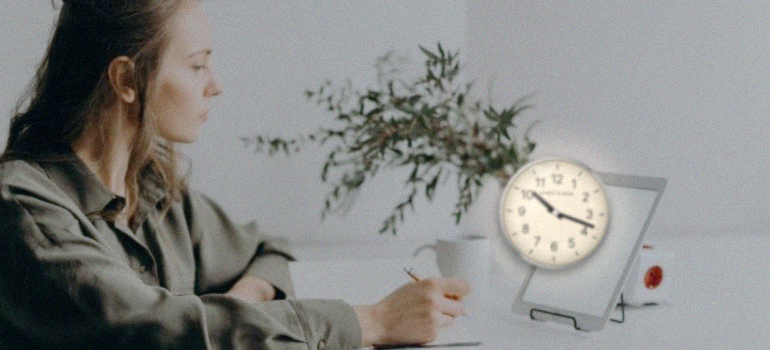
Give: 10h18
